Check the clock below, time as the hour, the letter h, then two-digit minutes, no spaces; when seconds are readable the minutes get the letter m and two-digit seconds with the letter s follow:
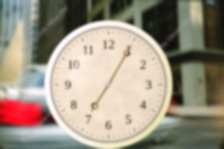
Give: 7h05
